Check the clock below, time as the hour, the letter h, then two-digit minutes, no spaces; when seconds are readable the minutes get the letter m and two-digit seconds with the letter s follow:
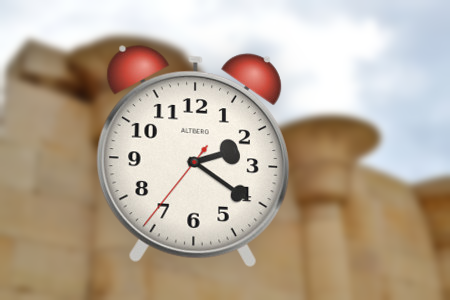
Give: 2h20m36s
